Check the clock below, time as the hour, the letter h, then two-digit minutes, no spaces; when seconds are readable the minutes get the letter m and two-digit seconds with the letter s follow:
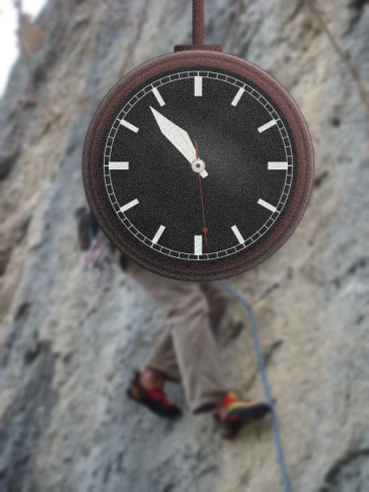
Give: 10h53m29s
